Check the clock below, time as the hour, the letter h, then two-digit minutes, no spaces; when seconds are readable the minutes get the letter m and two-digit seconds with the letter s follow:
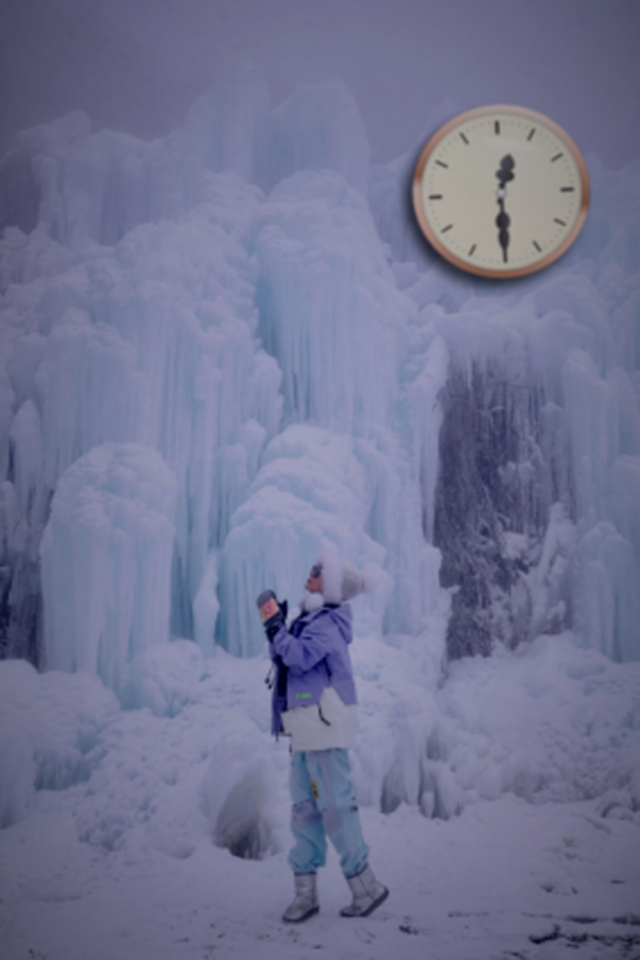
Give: 12h30
